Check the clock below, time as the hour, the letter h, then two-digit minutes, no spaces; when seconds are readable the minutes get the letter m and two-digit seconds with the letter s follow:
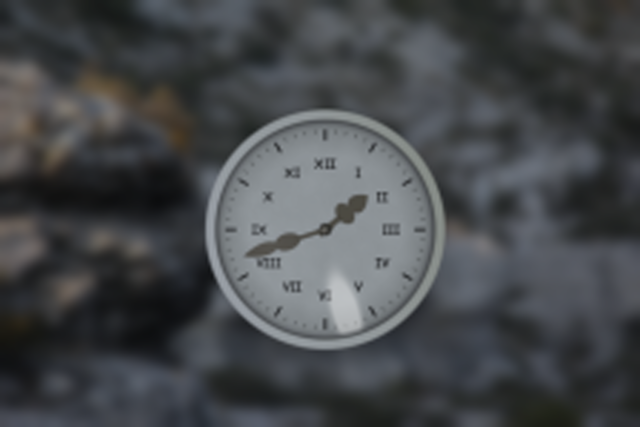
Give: 1h42
